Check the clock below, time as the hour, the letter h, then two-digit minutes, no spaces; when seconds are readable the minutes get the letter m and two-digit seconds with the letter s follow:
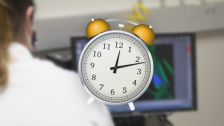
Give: 12h12
